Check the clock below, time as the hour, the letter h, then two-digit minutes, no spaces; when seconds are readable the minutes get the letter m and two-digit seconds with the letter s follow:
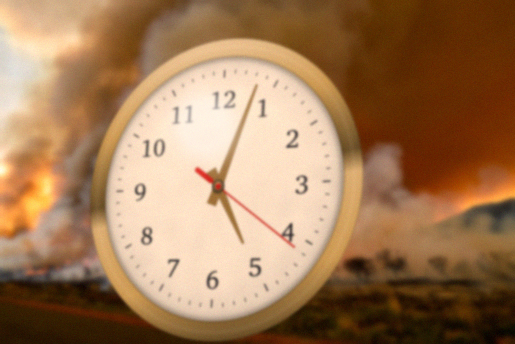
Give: 5h03m21s
